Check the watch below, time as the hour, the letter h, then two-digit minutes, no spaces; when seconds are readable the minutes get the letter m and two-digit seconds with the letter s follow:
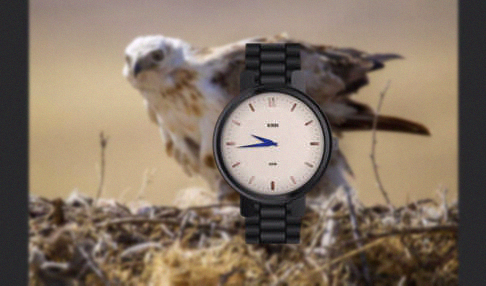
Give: 9h44
